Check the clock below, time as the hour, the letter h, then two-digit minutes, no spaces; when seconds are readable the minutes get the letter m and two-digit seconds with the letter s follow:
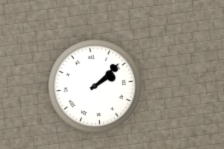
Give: 2h09
